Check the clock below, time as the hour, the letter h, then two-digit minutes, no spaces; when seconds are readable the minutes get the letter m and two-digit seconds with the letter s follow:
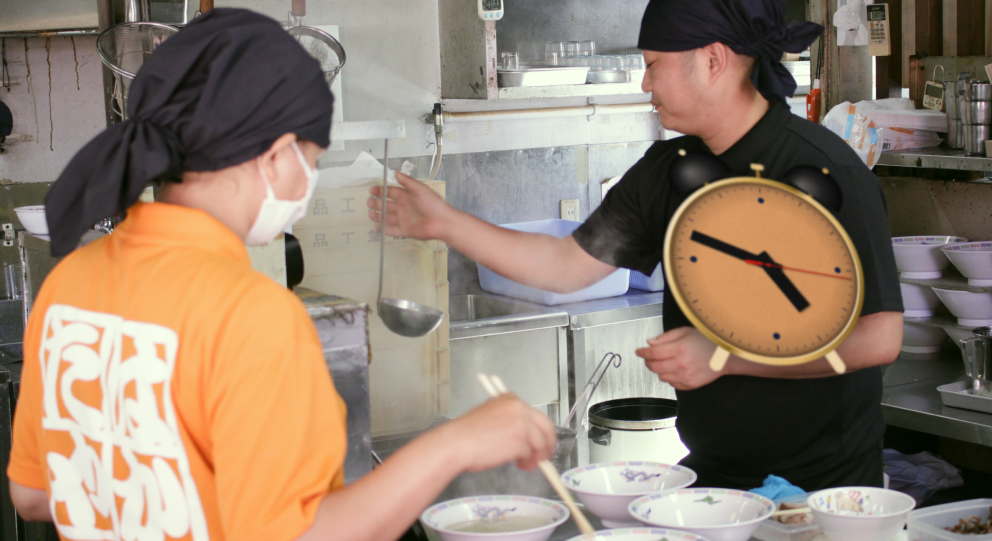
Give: 4h48m16s
